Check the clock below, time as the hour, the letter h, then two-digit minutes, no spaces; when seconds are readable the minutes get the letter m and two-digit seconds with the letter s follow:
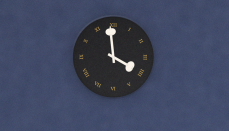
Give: 3h59
